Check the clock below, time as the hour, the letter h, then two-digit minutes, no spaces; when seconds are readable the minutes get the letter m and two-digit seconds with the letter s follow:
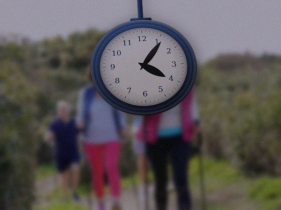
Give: 4h06
